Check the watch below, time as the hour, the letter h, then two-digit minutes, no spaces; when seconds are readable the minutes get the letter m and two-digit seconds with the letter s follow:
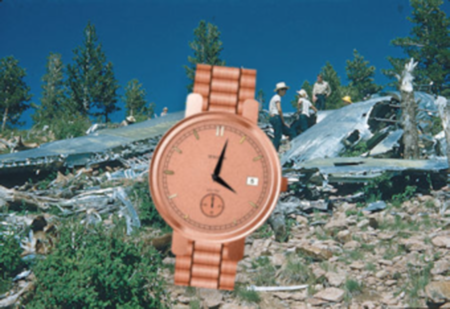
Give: 4h02
